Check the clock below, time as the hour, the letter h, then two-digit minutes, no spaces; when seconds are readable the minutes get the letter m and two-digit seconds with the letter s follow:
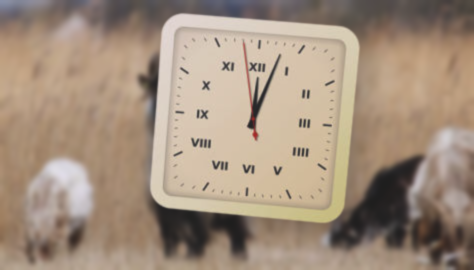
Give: 12h02m58s
